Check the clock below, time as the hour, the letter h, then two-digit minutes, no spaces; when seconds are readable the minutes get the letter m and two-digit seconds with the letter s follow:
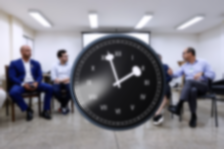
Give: 1h57
